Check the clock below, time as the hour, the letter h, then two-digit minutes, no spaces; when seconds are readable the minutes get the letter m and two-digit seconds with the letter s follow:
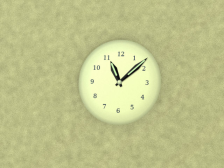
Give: 11h08
